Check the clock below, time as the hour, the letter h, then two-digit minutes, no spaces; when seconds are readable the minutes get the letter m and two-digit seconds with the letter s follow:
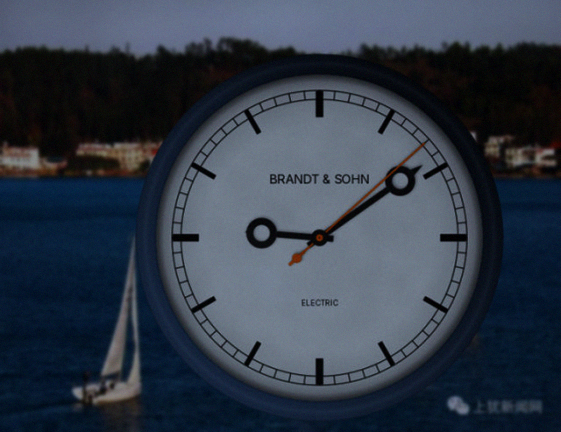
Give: 9h09m08s
